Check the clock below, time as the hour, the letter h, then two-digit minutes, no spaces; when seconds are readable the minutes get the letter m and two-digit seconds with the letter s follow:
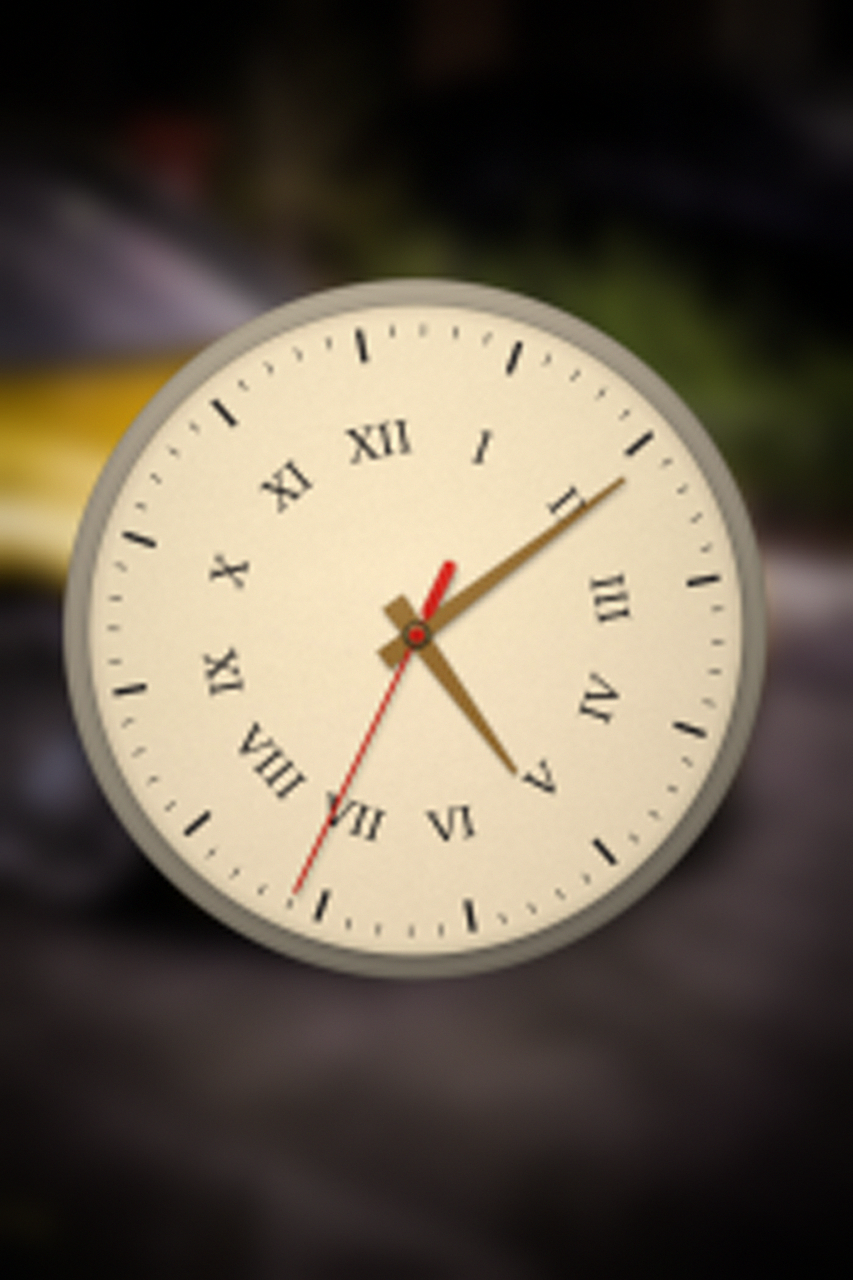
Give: 5h10m36s
